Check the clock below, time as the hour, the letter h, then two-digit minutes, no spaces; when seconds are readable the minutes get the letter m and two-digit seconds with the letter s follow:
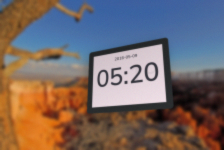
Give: 5h20
